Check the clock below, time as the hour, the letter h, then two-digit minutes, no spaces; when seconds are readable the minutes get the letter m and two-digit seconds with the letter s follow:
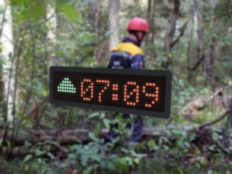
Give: 7h09
